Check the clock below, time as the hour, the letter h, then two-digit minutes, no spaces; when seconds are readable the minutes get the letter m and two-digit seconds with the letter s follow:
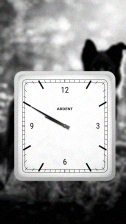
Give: 9h50
